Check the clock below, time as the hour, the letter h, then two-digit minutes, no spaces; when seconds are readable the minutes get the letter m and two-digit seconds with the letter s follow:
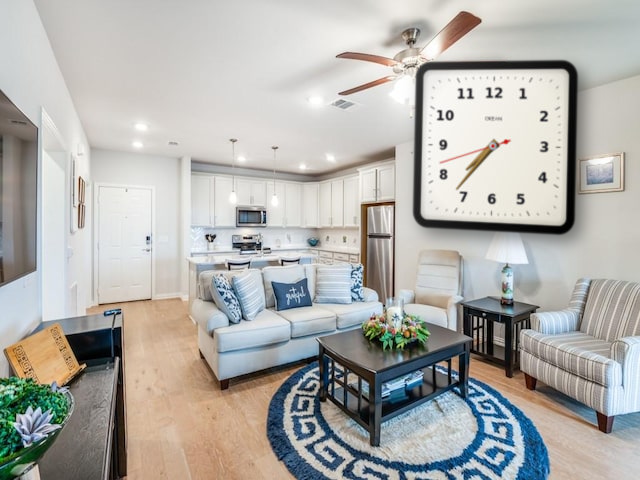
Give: 7h36m42s
